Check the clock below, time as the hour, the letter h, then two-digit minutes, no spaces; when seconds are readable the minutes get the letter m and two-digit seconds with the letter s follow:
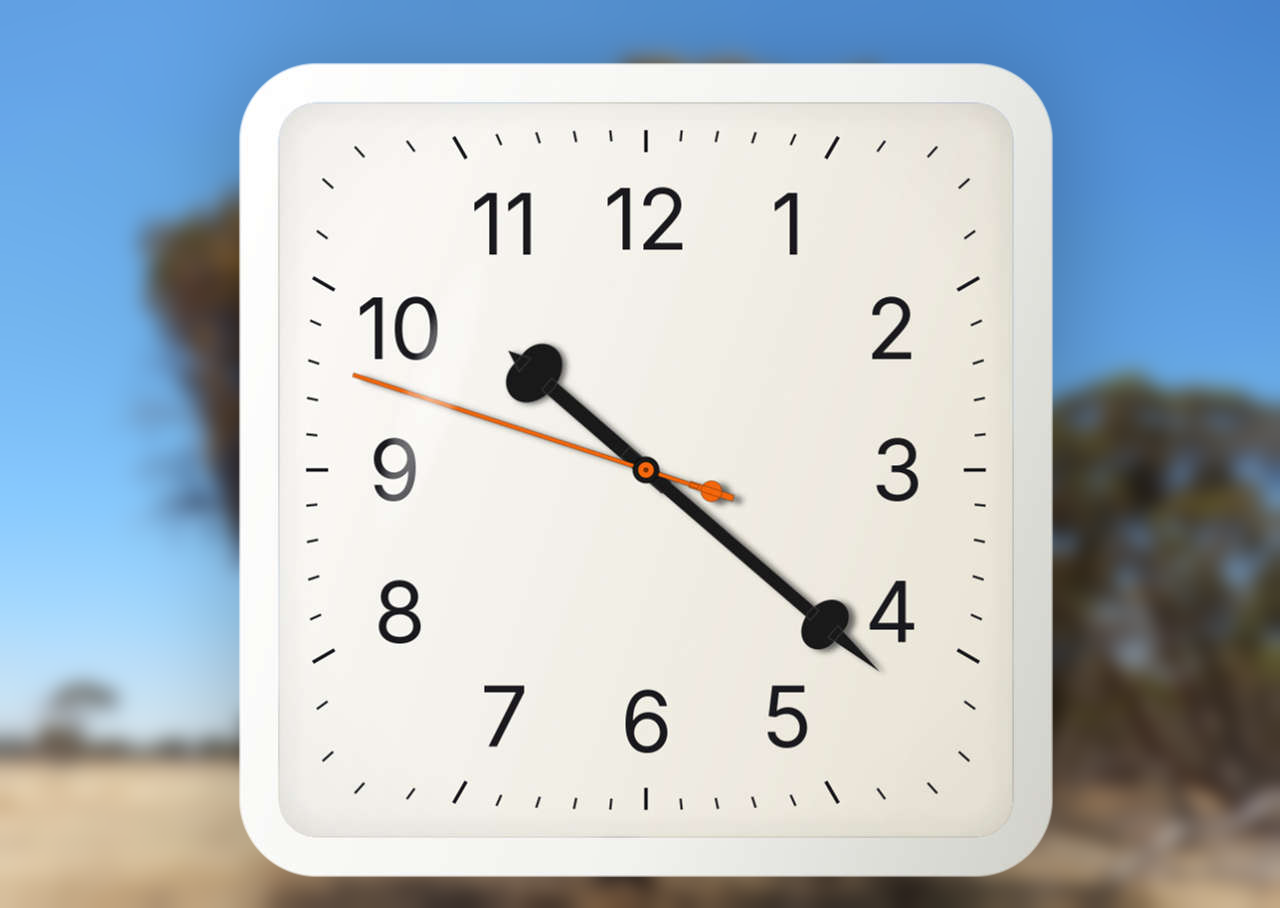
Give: 10h21m48s
